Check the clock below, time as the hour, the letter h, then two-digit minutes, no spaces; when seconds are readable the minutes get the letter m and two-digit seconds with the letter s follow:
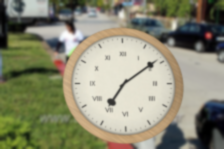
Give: 7h09
